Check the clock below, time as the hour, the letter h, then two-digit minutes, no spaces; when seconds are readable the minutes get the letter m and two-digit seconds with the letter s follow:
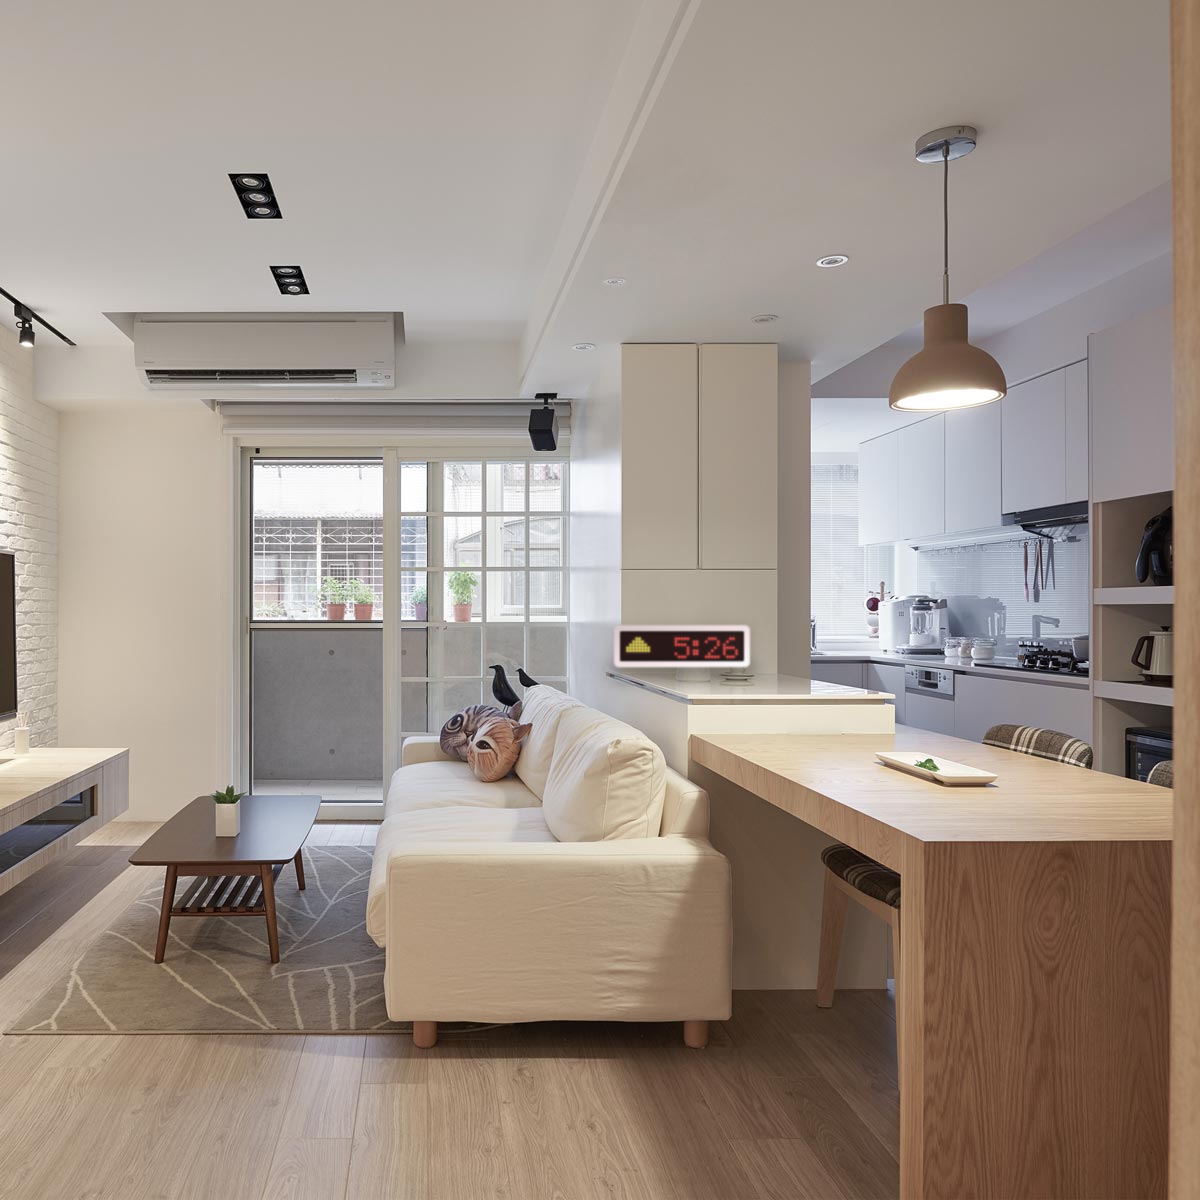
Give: 5h26
